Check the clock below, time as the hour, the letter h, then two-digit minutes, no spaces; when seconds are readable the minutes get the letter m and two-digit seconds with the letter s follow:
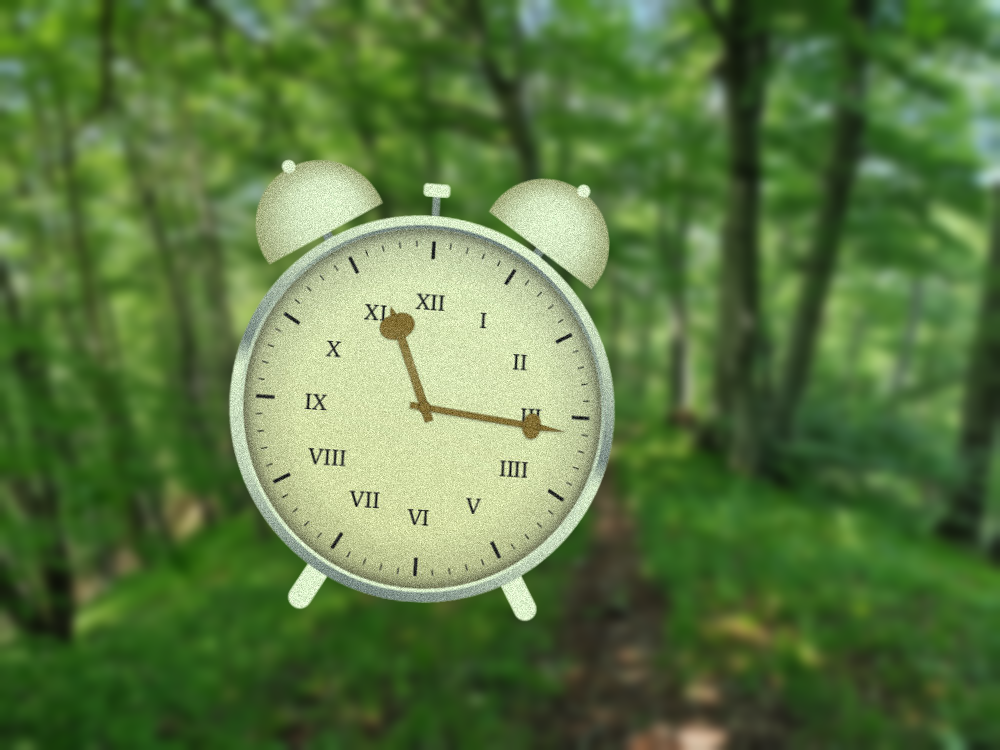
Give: 11h16
